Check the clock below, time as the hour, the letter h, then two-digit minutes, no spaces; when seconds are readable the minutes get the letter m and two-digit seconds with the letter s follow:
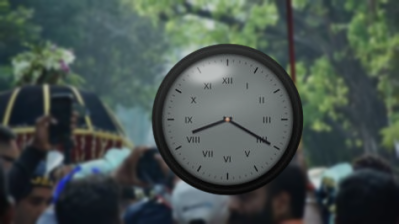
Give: 8h20
